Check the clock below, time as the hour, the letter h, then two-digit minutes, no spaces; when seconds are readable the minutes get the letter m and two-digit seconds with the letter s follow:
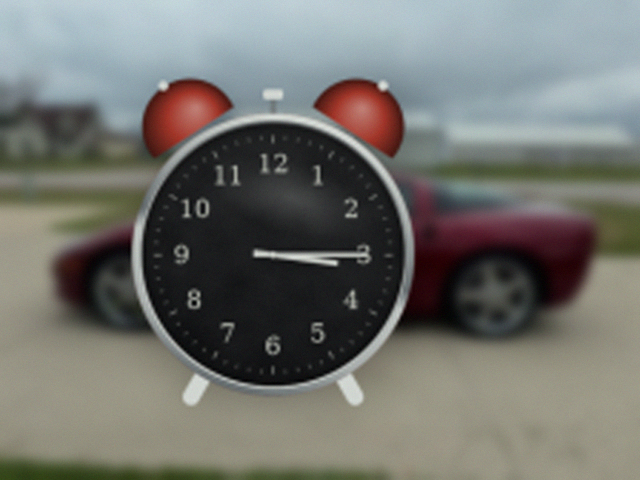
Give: 3h15
